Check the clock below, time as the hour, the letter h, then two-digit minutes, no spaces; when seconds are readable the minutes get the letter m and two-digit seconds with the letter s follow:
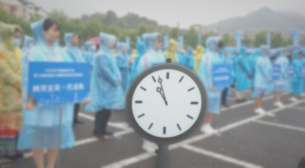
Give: 10h57
